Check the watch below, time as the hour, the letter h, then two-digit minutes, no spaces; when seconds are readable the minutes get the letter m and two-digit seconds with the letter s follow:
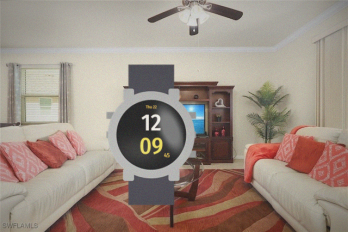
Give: 12h09
